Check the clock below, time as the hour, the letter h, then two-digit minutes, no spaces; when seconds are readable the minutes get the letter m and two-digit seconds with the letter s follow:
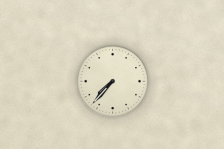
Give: 7h37
